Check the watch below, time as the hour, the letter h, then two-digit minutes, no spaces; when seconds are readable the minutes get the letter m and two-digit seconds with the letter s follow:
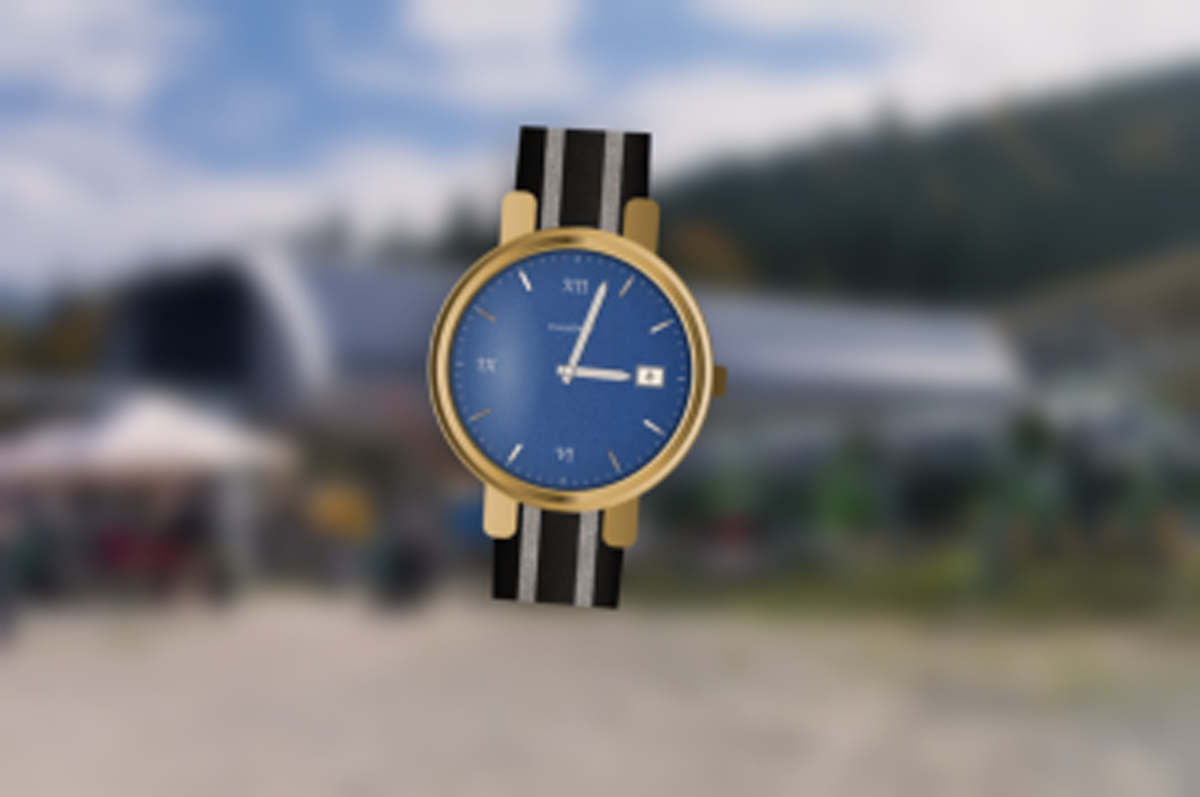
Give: 3h03
